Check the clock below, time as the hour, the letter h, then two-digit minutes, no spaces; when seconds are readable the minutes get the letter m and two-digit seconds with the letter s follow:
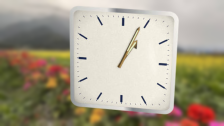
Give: 1h04
